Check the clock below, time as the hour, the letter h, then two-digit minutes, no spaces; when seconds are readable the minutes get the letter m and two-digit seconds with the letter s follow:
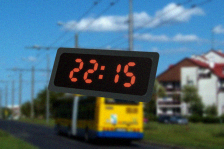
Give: 22h15
